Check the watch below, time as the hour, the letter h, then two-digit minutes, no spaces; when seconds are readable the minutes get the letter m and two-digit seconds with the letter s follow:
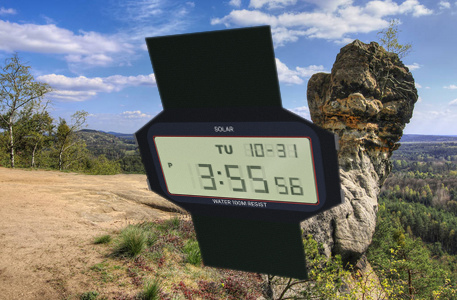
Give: 3h55m56s
